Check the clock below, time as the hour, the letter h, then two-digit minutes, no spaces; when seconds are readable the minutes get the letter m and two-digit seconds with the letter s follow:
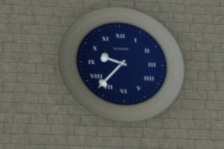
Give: 9h37
